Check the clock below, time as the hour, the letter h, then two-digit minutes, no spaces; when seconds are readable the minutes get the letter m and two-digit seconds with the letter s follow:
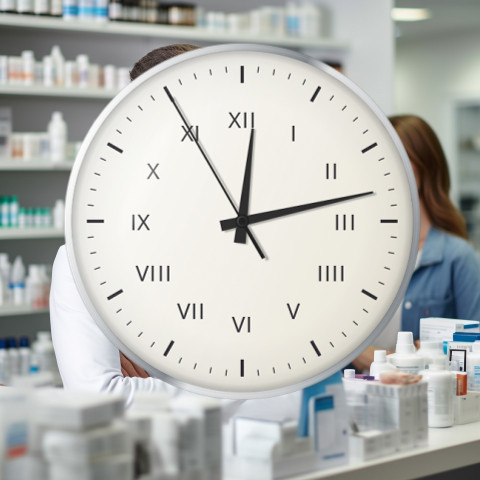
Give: 12h12m55s
